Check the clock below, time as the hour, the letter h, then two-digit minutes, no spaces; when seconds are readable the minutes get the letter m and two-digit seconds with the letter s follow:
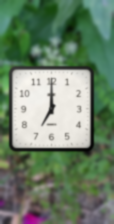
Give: 7h00
